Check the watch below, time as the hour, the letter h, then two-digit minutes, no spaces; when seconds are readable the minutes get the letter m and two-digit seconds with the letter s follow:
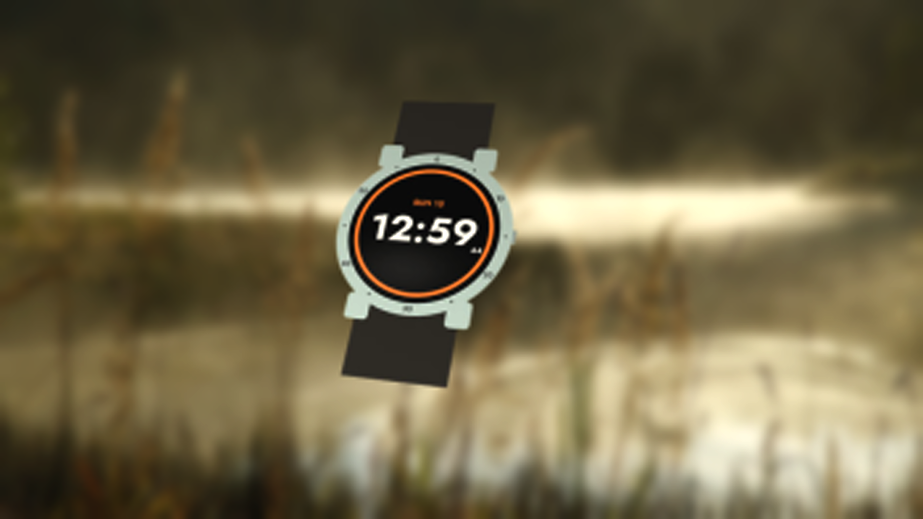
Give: 12h59
